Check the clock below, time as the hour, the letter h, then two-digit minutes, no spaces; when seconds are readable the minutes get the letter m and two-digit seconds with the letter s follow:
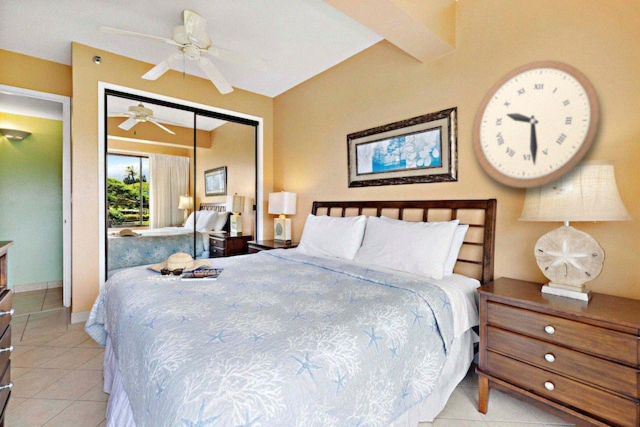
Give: 9h28
